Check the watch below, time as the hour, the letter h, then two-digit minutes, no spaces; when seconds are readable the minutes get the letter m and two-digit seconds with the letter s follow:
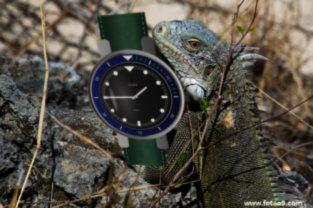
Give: 1h45
